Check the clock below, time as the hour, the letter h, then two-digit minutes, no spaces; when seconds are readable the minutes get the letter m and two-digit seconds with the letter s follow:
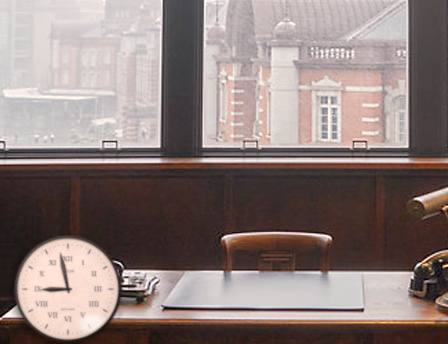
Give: 8h58
